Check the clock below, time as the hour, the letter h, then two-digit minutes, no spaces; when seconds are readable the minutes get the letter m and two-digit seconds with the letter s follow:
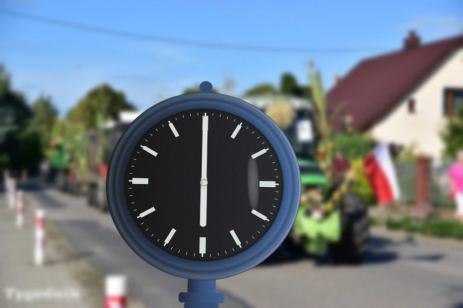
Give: 6h00
